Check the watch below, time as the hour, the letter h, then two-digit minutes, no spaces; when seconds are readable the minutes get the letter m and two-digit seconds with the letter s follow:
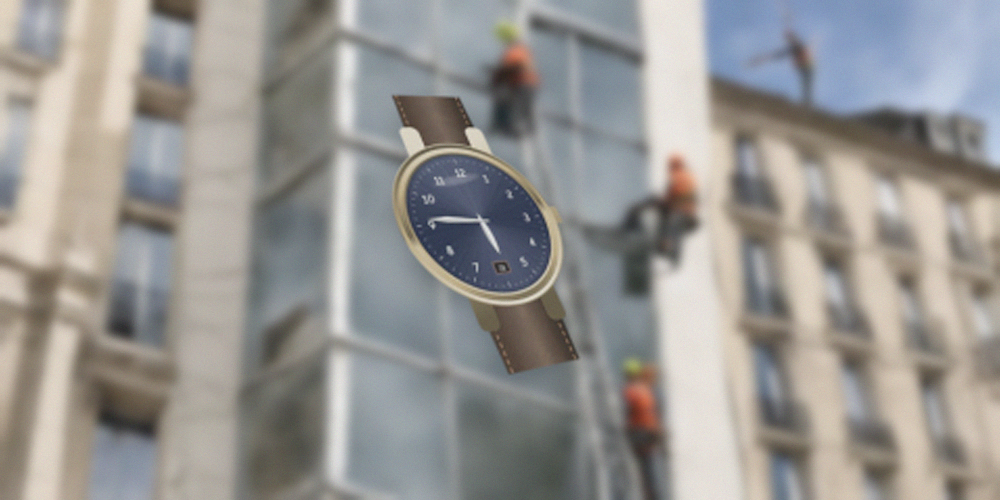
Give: 5h46
